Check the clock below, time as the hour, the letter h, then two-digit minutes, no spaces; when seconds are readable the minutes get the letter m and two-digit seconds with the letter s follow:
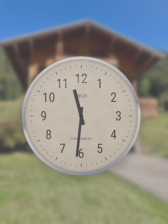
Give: 11h31
